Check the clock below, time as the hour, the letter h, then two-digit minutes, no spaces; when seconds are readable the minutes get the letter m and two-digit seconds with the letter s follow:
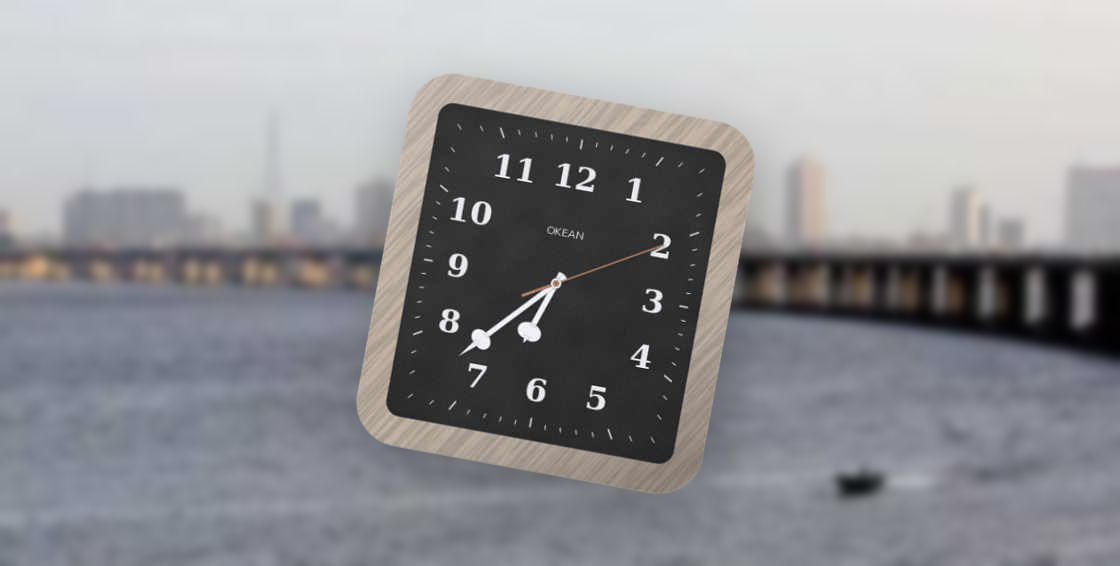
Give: 6h37m10s
